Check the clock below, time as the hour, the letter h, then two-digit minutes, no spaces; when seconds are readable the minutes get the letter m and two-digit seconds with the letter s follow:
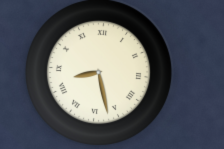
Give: 8h27
